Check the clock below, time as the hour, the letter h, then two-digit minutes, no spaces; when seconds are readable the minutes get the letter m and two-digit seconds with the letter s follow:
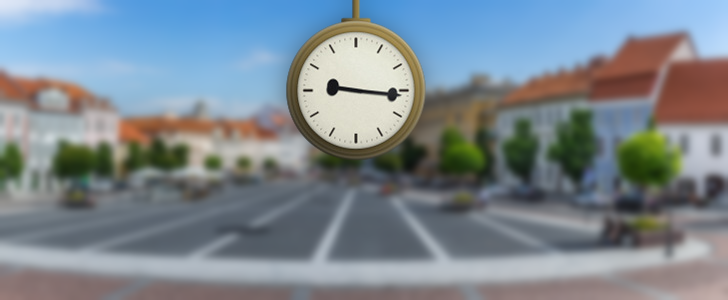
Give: 9h16
